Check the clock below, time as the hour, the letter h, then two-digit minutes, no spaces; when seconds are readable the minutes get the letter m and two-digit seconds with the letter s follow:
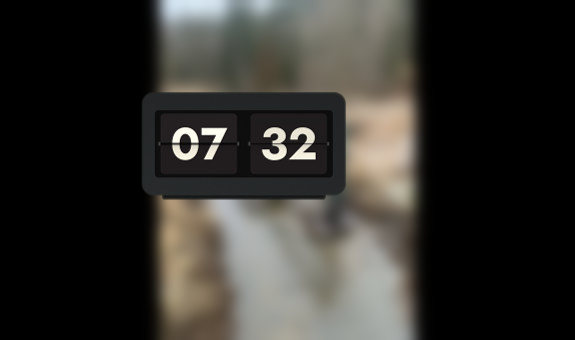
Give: 7h32
